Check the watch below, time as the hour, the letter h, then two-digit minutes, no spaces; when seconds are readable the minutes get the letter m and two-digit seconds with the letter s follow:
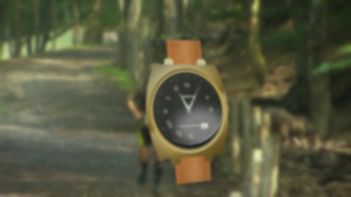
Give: 11h05
